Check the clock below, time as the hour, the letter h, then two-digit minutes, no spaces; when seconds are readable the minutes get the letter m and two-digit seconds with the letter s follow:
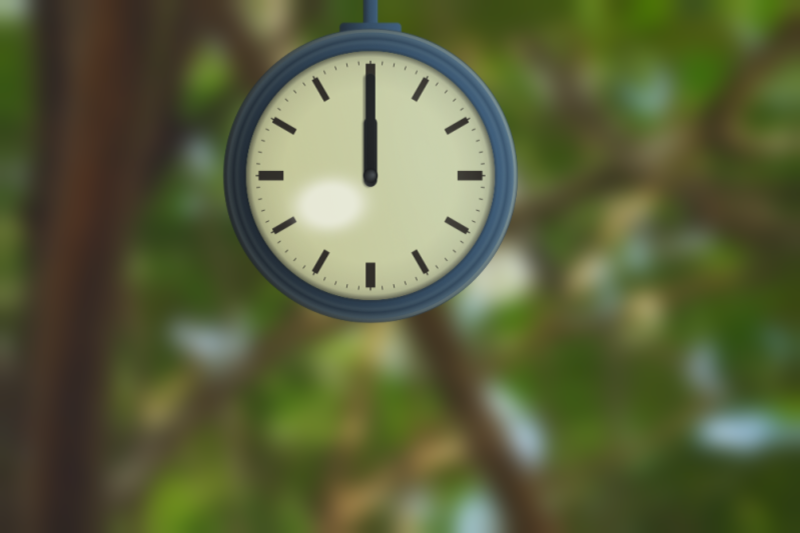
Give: 12h00
